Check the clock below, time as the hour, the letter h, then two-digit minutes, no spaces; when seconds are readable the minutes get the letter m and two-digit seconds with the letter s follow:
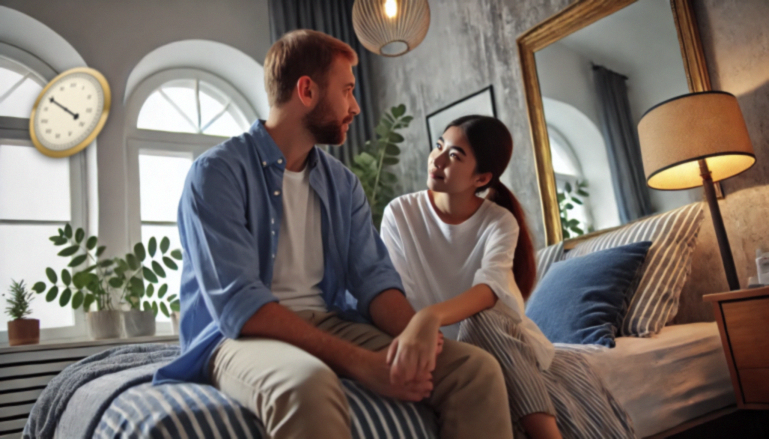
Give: 3h49
